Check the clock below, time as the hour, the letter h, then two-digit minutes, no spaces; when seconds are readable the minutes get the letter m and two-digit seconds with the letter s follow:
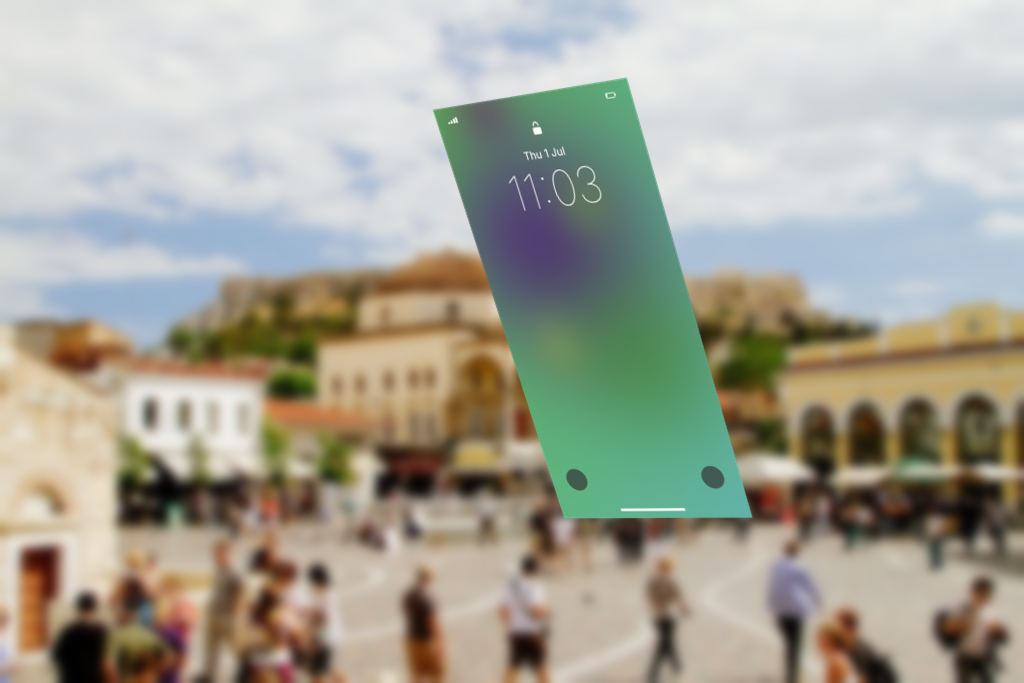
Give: 11h03
